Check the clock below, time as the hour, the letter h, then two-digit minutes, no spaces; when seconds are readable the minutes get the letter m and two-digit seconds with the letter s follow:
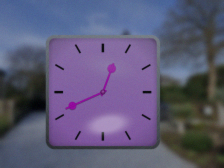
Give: 12h41
